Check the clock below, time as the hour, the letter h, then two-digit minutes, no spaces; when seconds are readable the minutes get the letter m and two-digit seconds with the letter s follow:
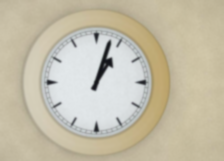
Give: 1h03
